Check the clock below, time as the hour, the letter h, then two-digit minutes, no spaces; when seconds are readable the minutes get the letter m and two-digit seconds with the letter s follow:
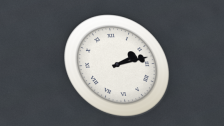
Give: 2h13
